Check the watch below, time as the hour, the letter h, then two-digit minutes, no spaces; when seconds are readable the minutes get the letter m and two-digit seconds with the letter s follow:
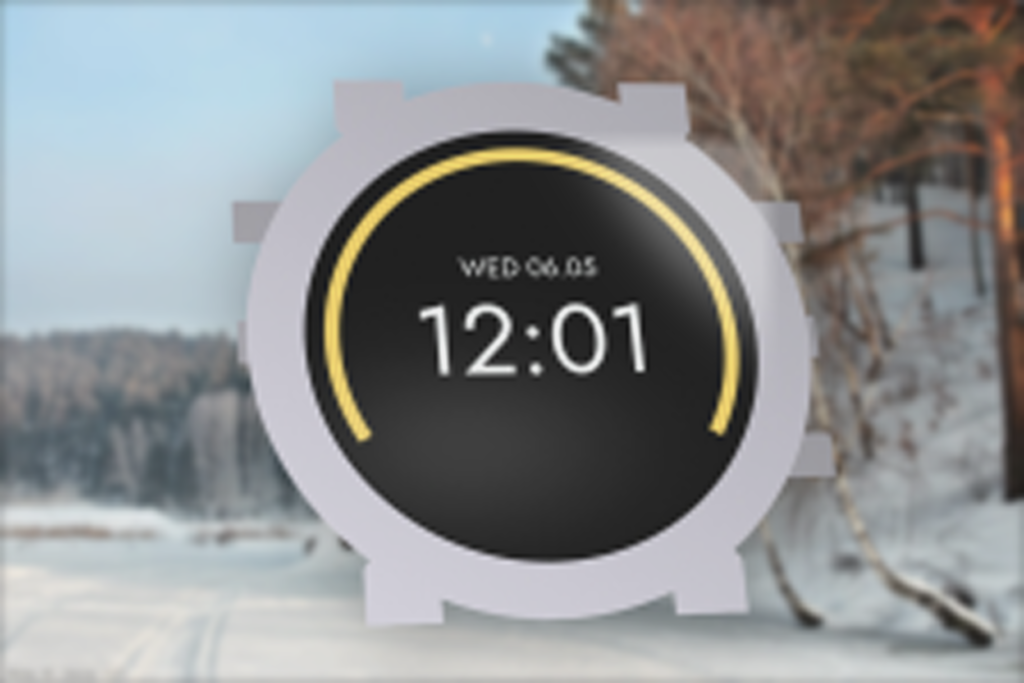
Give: 12h01
